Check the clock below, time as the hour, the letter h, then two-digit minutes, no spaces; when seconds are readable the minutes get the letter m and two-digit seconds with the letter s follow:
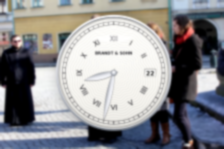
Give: 8h32
